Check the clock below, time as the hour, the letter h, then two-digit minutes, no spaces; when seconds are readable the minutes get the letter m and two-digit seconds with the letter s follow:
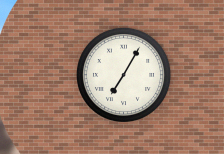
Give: 7h05
